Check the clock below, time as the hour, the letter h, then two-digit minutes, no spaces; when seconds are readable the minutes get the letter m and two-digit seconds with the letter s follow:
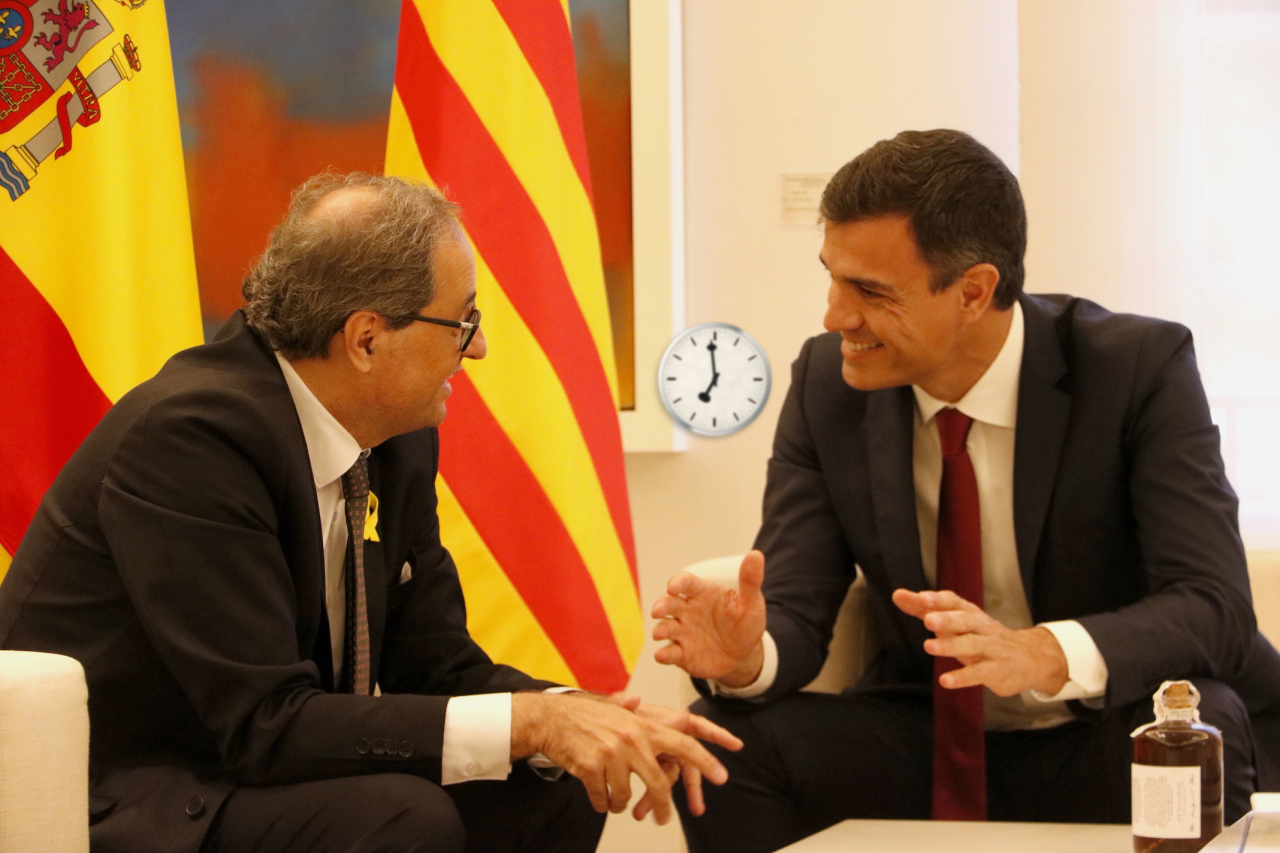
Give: 6h59
